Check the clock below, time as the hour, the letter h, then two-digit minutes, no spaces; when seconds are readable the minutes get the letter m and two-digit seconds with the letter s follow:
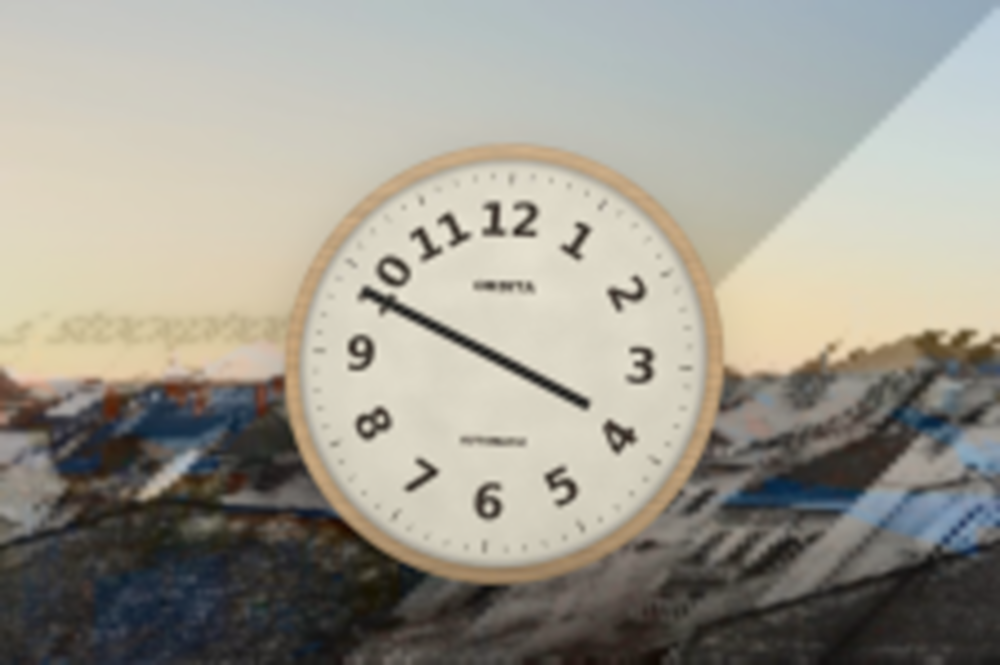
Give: 3h49
